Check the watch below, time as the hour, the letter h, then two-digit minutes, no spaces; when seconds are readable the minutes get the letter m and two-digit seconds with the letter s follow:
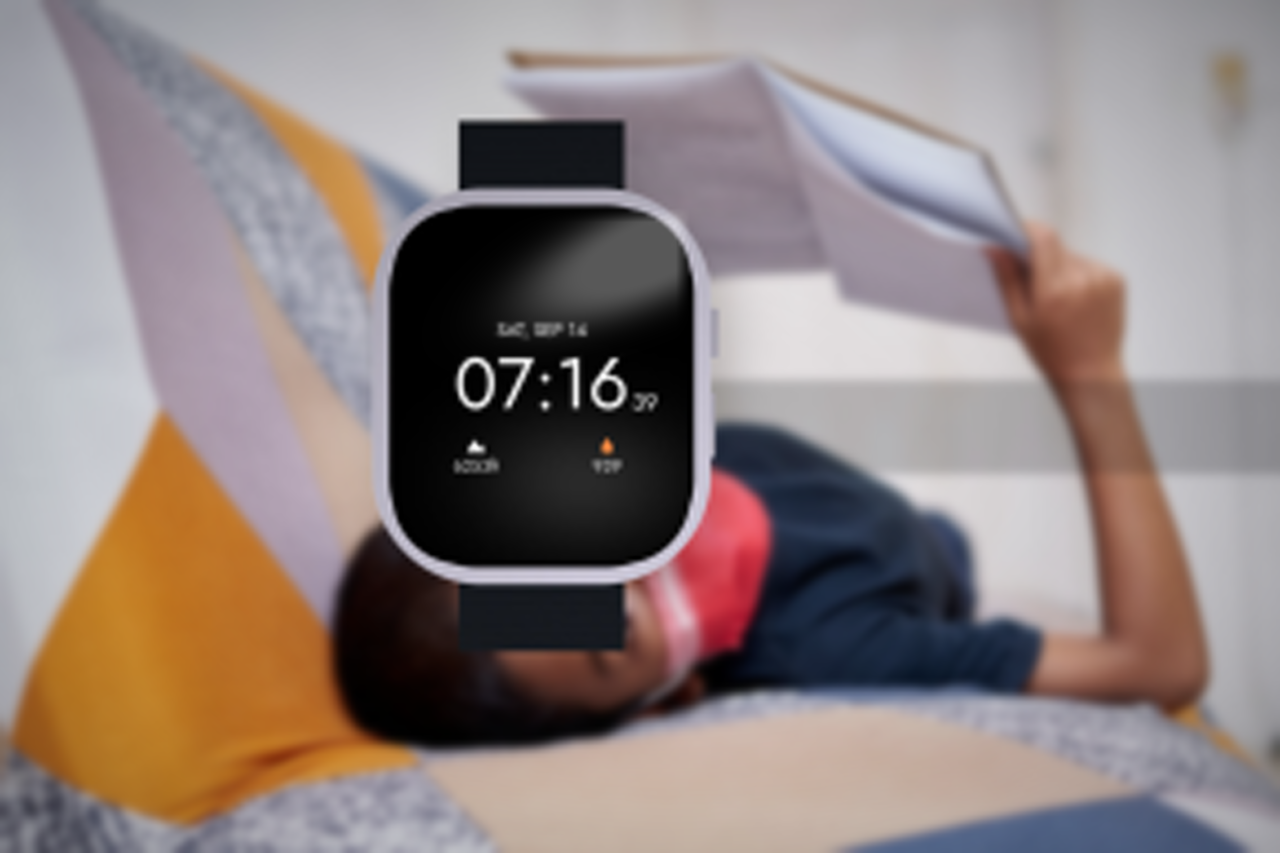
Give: 7h16
